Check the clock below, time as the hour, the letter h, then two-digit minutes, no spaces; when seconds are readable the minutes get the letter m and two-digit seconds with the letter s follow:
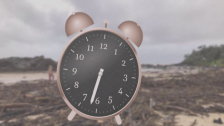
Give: 6h32
